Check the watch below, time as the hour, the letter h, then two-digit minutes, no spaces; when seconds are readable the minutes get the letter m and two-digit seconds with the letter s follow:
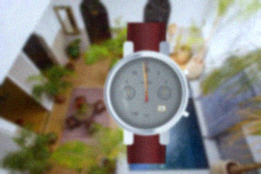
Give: 11h59
